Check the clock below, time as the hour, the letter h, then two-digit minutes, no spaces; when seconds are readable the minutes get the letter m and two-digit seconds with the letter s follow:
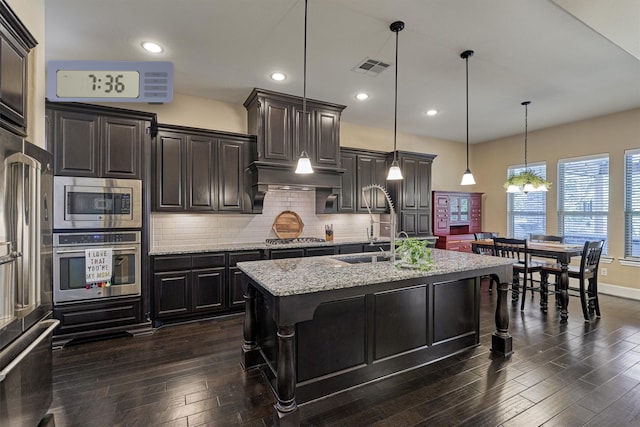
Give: 7h36
